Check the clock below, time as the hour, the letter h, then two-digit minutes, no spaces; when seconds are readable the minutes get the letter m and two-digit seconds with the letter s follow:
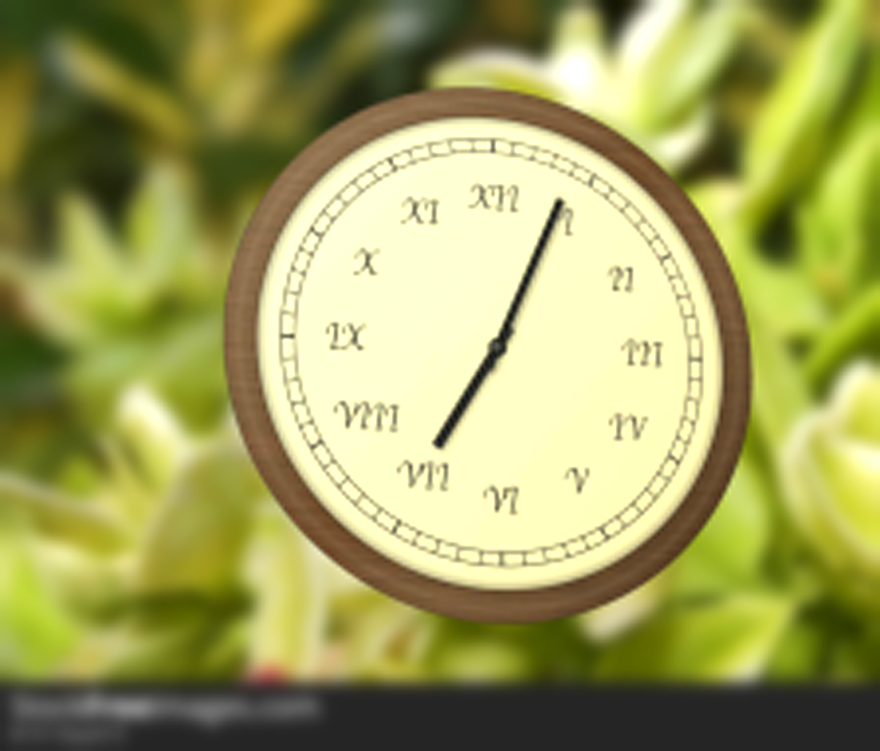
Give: 7h04
